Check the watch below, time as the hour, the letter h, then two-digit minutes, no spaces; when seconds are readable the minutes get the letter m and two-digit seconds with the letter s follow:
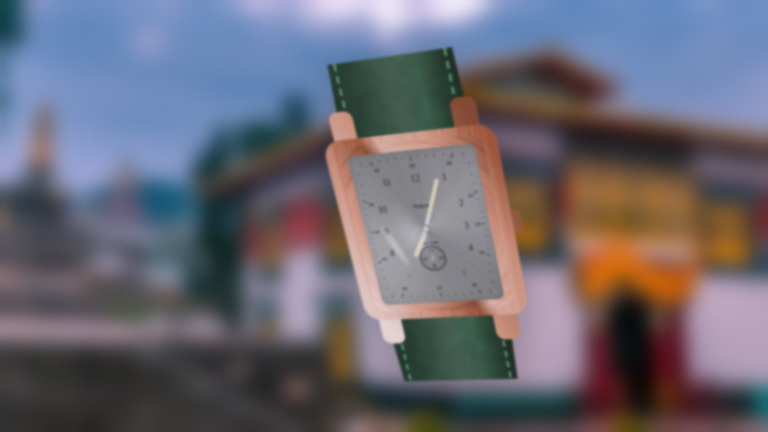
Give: 7h04
